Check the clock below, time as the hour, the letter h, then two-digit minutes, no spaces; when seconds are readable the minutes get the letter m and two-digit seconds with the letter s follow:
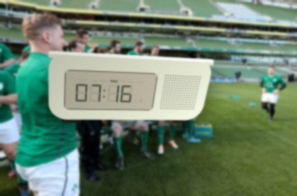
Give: 7h16
